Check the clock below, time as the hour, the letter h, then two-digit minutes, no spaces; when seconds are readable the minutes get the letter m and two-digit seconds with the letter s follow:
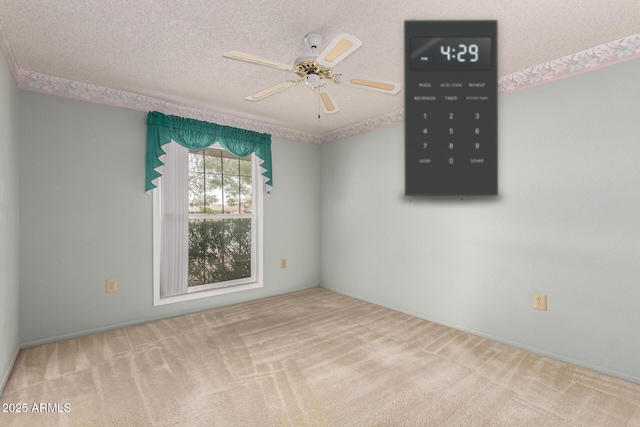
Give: 4h29
